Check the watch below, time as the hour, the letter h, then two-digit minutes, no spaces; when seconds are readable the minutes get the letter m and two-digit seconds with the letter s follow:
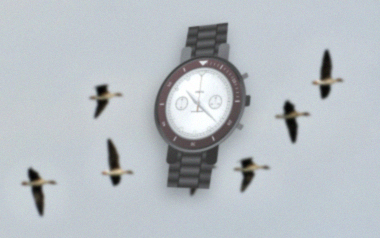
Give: 10h22
